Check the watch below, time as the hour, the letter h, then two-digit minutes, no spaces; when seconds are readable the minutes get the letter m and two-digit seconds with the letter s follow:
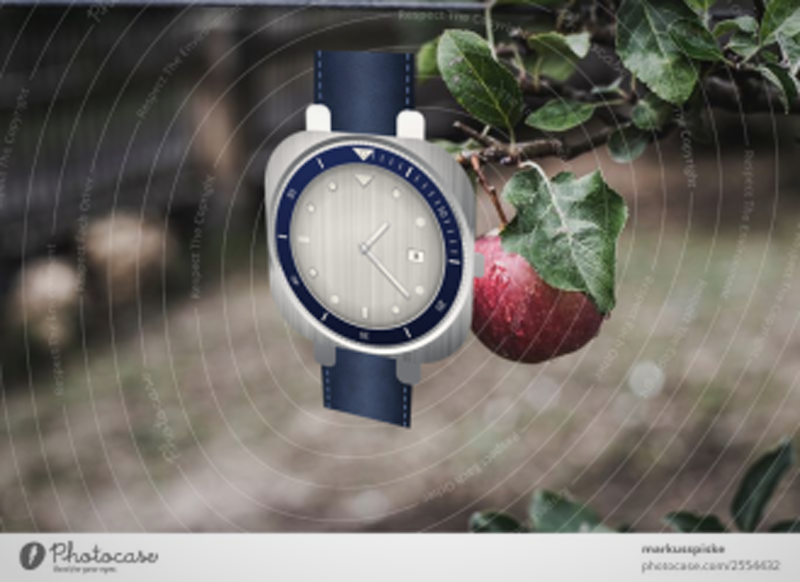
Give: 1h22
